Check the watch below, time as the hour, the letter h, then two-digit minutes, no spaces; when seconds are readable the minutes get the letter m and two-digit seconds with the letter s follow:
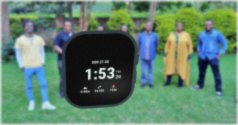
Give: 1h53
